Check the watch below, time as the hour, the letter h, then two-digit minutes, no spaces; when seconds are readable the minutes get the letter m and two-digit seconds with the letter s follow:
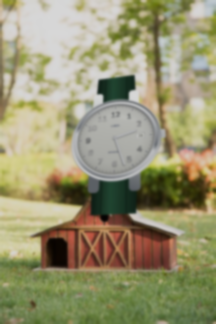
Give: 2h27
